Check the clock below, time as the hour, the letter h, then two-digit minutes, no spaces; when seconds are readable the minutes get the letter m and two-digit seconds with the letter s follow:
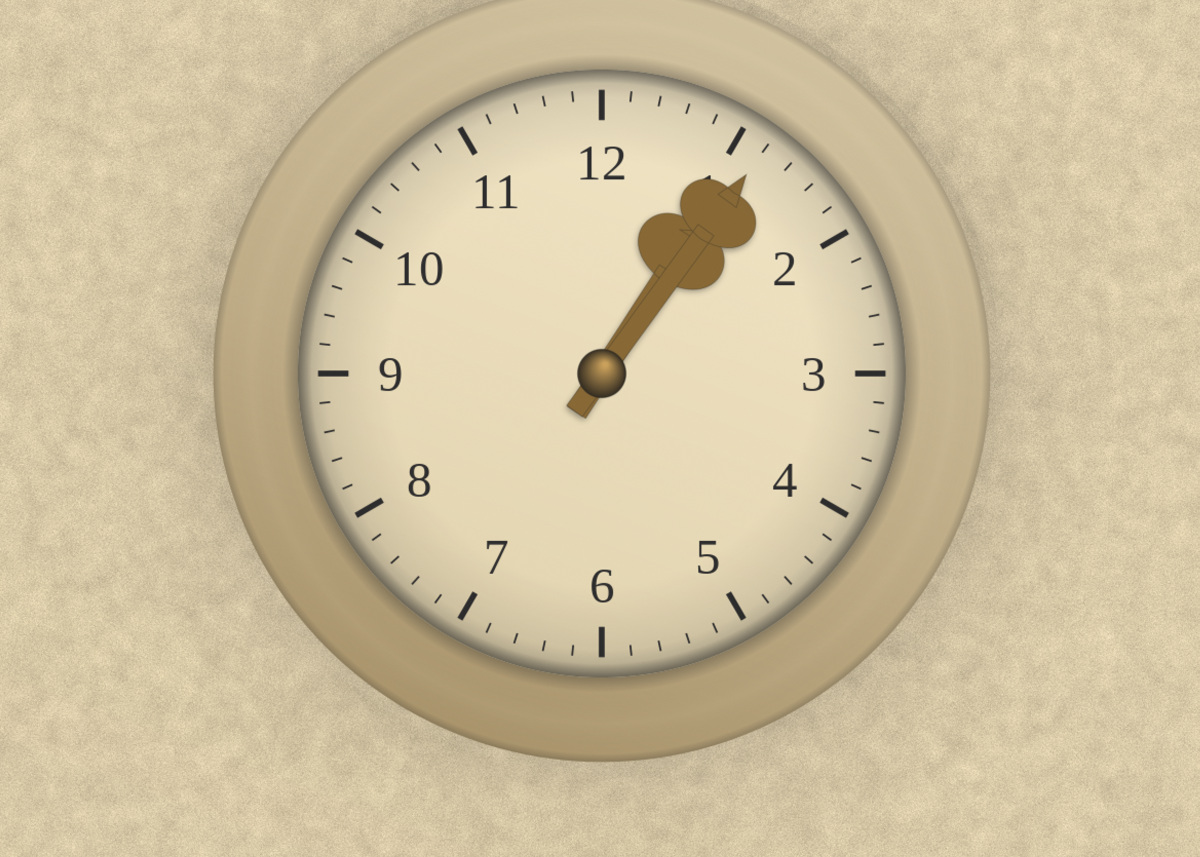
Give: 1h06
